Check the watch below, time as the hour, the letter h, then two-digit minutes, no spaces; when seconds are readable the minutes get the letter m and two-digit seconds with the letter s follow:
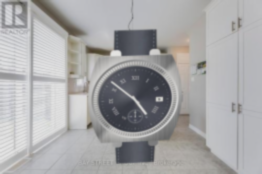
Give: 4h52
